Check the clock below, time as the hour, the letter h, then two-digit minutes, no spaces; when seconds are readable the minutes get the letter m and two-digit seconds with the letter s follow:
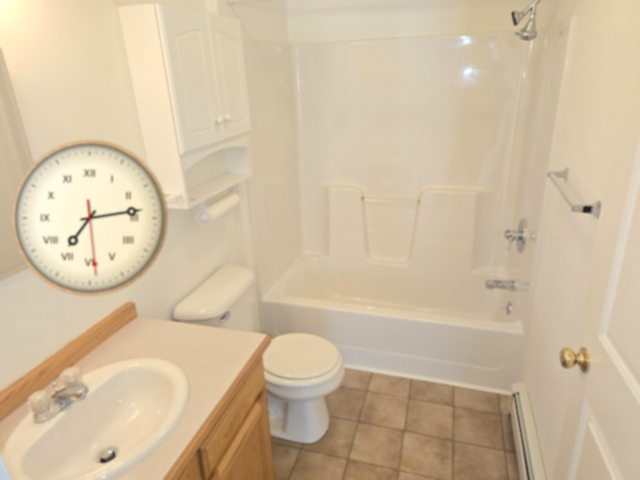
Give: 7h13m29s
